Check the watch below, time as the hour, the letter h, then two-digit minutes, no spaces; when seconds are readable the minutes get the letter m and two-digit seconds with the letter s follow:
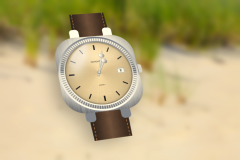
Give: 1h03
